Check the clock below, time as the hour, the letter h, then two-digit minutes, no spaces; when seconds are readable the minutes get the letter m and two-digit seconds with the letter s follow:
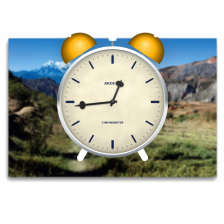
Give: 12h44
